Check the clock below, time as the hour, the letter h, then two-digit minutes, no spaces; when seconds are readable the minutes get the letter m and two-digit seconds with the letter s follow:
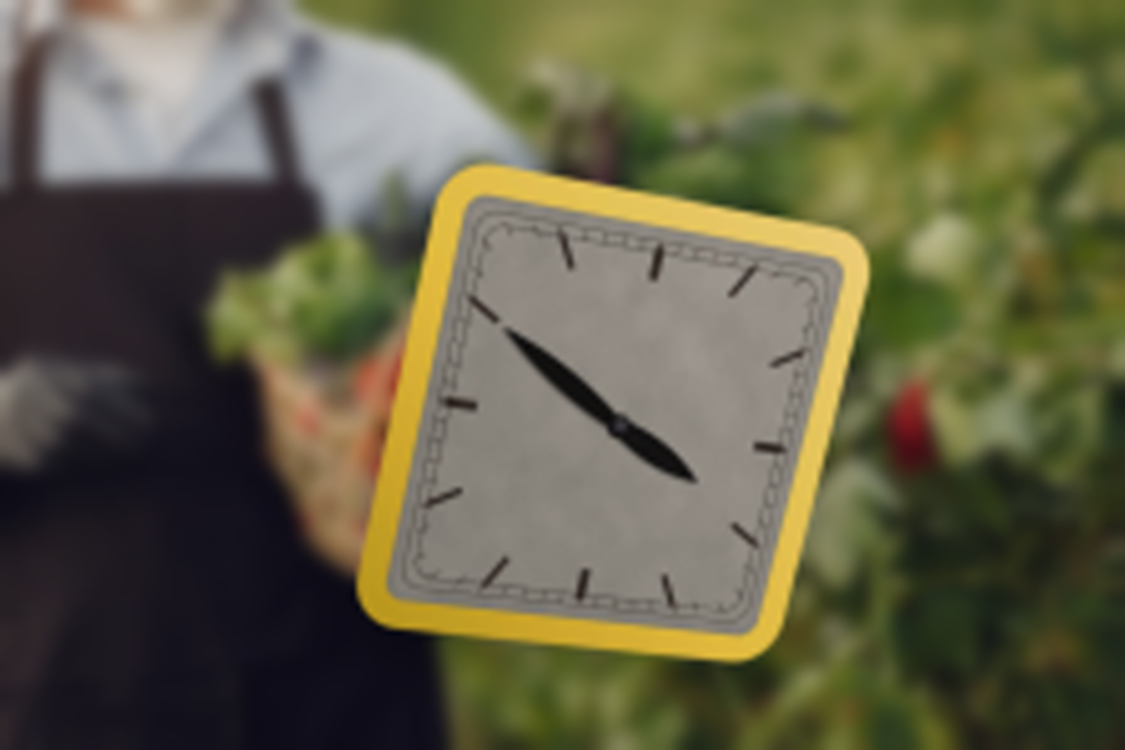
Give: 3h50
